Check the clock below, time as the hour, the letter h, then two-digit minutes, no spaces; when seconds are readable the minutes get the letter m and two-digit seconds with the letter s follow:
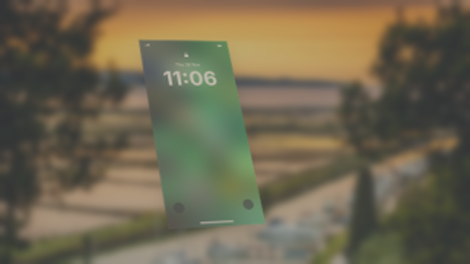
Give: 11h06
